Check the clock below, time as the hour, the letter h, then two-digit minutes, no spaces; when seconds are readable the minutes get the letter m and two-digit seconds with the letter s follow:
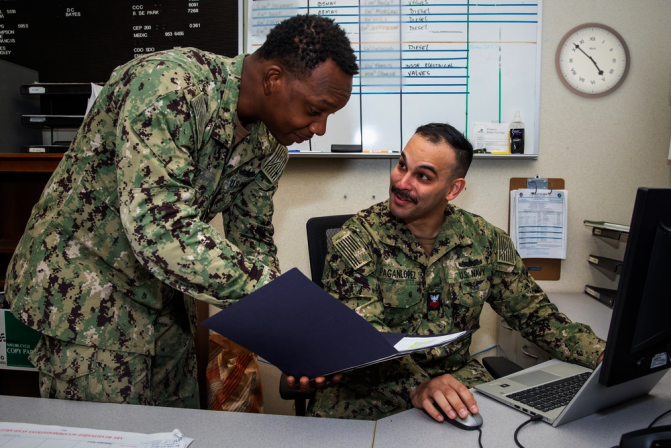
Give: 4h52
